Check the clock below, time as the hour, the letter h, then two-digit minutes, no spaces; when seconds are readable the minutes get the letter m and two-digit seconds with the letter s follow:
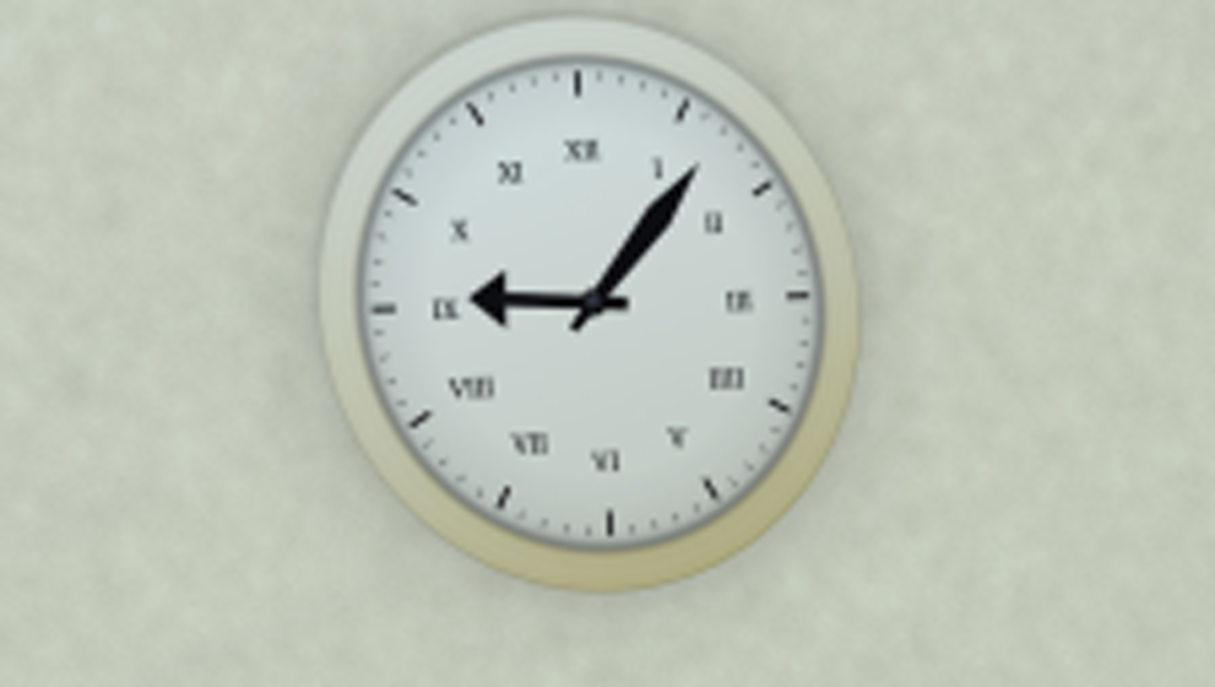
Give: 9h07
